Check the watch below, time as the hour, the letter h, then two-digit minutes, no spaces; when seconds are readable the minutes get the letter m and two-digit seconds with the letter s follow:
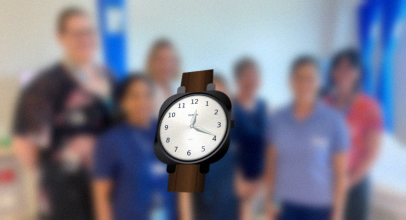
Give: 12h19
